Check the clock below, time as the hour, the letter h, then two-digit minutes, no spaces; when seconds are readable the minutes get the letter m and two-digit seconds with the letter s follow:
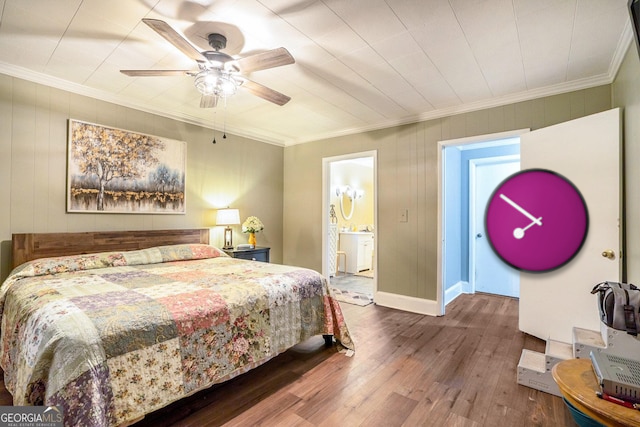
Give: 7h51
